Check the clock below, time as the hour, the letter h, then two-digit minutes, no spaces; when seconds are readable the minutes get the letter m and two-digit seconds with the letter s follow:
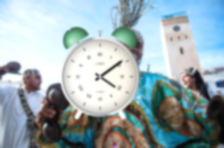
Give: 4h09
